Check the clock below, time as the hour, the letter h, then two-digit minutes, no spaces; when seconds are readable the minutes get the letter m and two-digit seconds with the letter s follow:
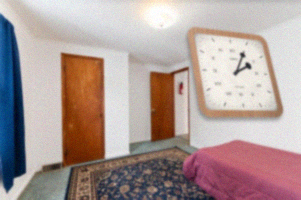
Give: 2h05
